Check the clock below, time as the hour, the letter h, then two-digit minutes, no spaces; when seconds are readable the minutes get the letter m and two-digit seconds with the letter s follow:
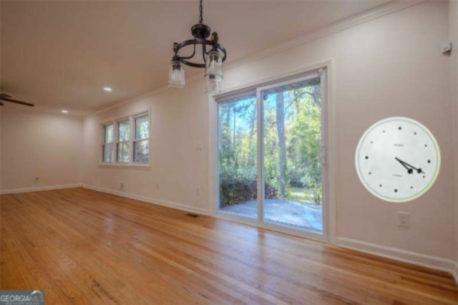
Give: 4h19
